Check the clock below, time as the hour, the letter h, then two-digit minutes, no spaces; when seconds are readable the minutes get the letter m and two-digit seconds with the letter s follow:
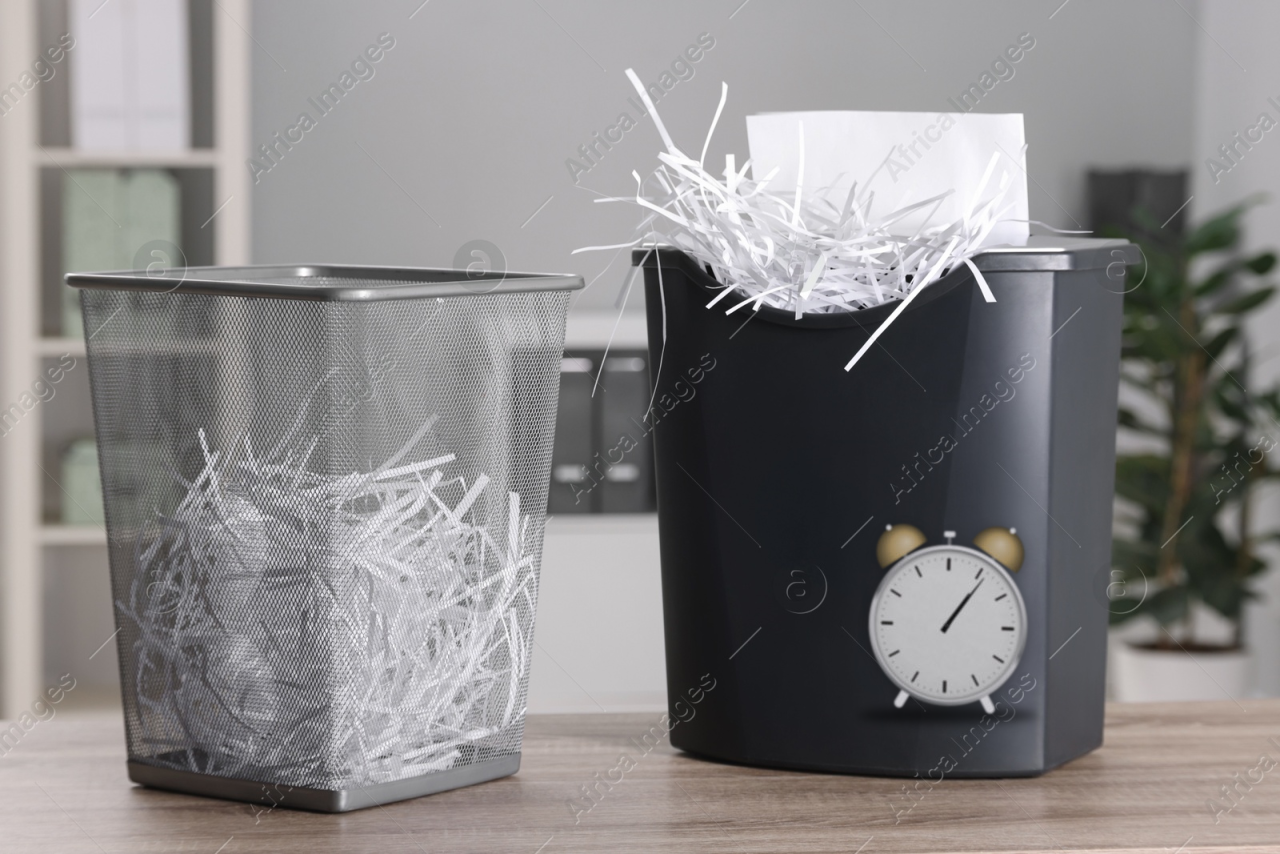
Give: 1h06
